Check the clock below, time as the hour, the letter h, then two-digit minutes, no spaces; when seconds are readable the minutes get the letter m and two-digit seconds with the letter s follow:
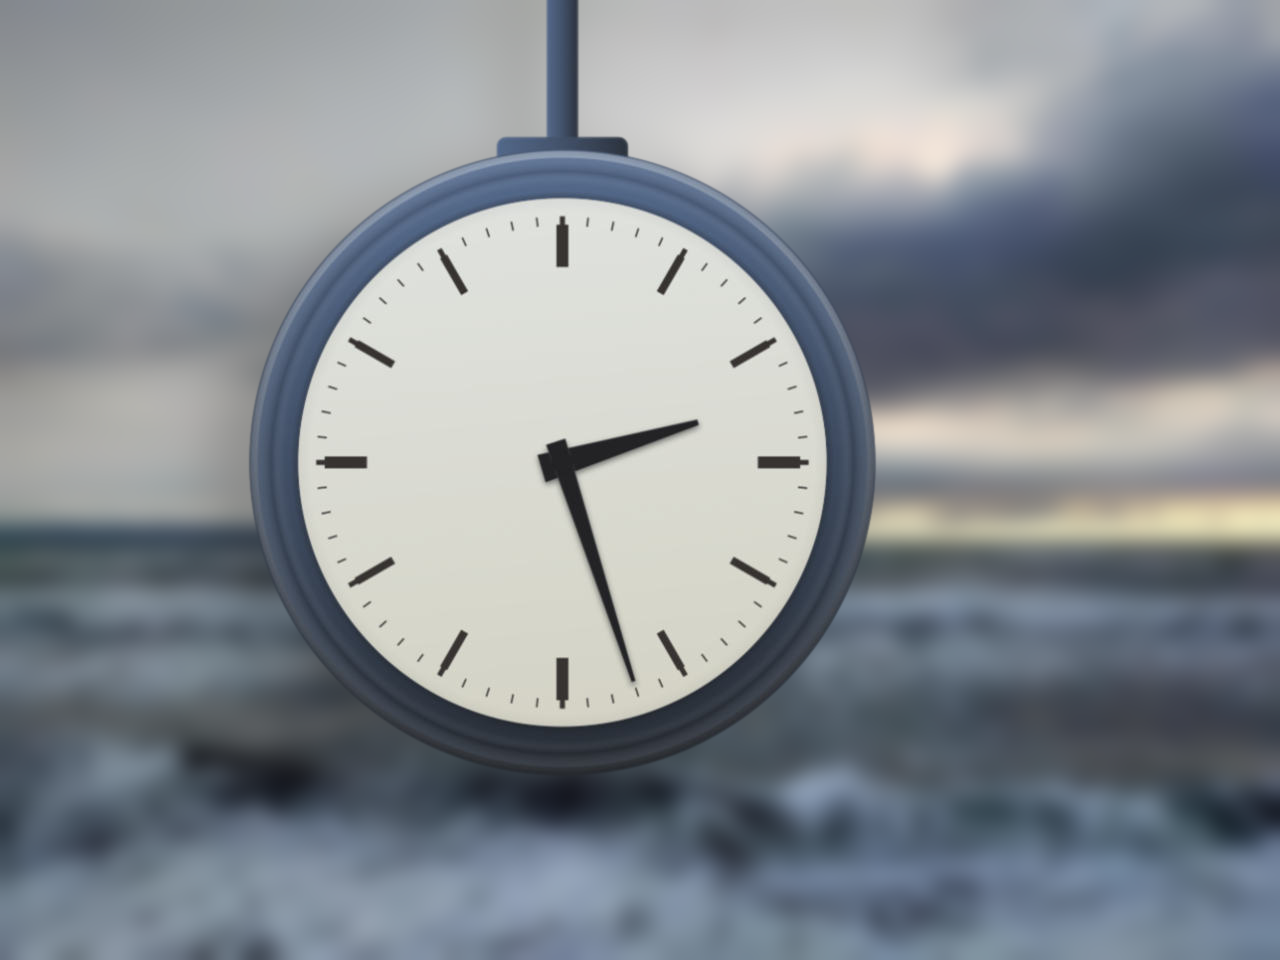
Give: 2h27
